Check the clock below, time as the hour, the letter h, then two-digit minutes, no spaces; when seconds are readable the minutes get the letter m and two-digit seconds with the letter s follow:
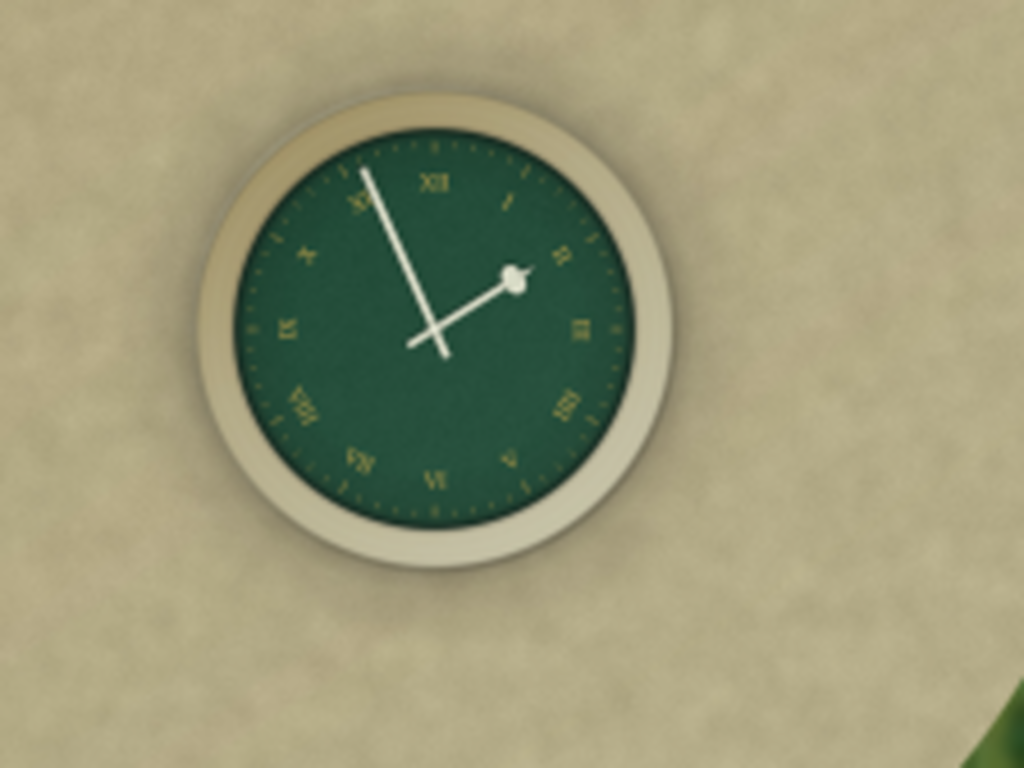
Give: 1h56
